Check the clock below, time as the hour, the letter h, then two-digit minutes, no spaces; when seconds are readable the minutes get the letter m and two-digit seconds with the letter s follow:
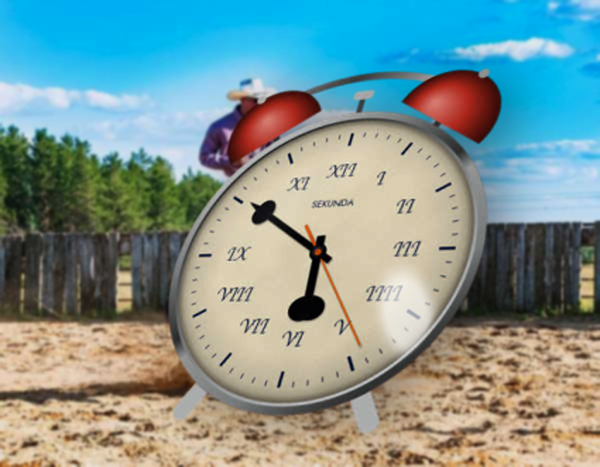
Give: 5h50m24s
